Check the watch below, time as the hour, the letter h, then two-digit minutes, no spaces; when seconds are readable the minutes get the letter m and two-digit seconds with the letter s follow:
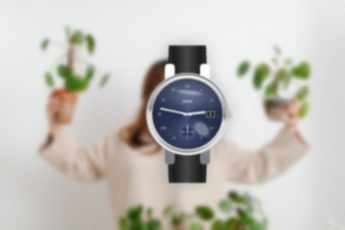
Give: 2h47
